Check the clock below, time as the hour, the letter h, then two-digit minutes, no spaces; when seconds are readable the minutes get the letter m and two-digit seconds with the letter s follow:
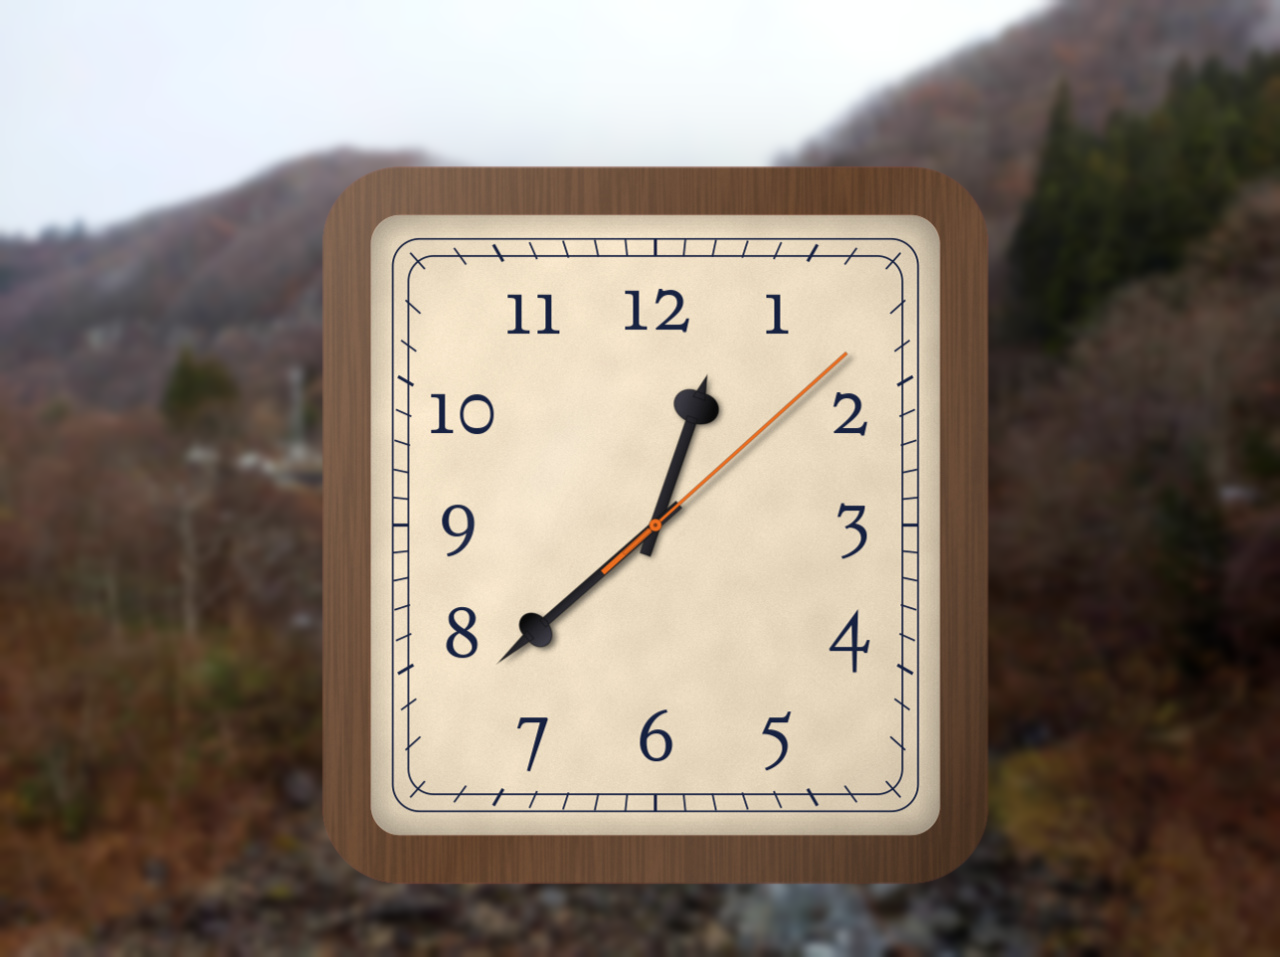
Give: 12h38m08s
